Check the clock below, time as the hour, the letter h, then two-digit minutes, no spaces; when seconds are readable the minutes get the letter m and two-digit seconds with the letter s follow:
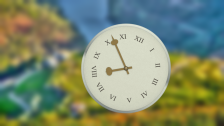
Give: 7h52
